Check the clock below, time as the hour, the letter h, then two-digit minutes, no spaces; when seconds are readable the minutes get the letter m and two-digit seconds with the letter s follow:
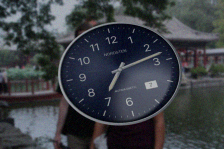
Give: 7h13
